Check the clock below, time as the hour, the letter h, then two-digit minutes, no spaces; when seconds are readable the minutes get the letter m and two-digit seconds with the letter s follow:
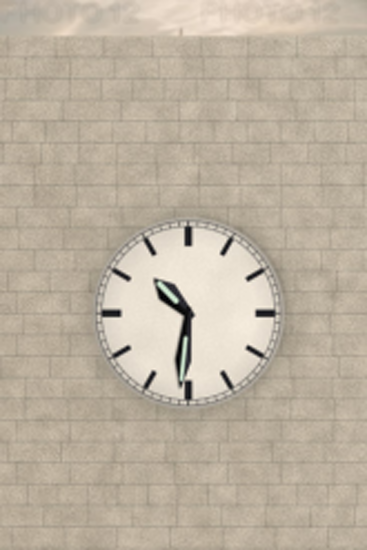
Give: 10h31
